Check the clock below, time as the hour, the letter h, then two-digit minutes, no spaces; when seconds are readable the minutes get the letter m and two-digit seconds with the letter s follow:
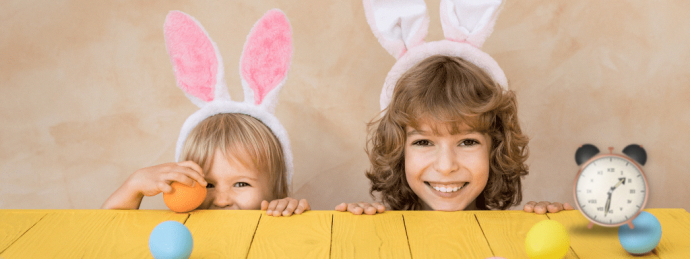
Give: 1h32
